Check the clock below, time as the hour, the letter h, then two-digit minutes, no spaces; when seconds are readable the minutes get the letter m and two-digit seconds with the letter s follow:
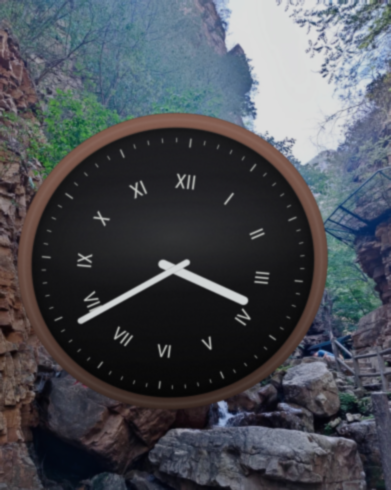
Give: 3h39
